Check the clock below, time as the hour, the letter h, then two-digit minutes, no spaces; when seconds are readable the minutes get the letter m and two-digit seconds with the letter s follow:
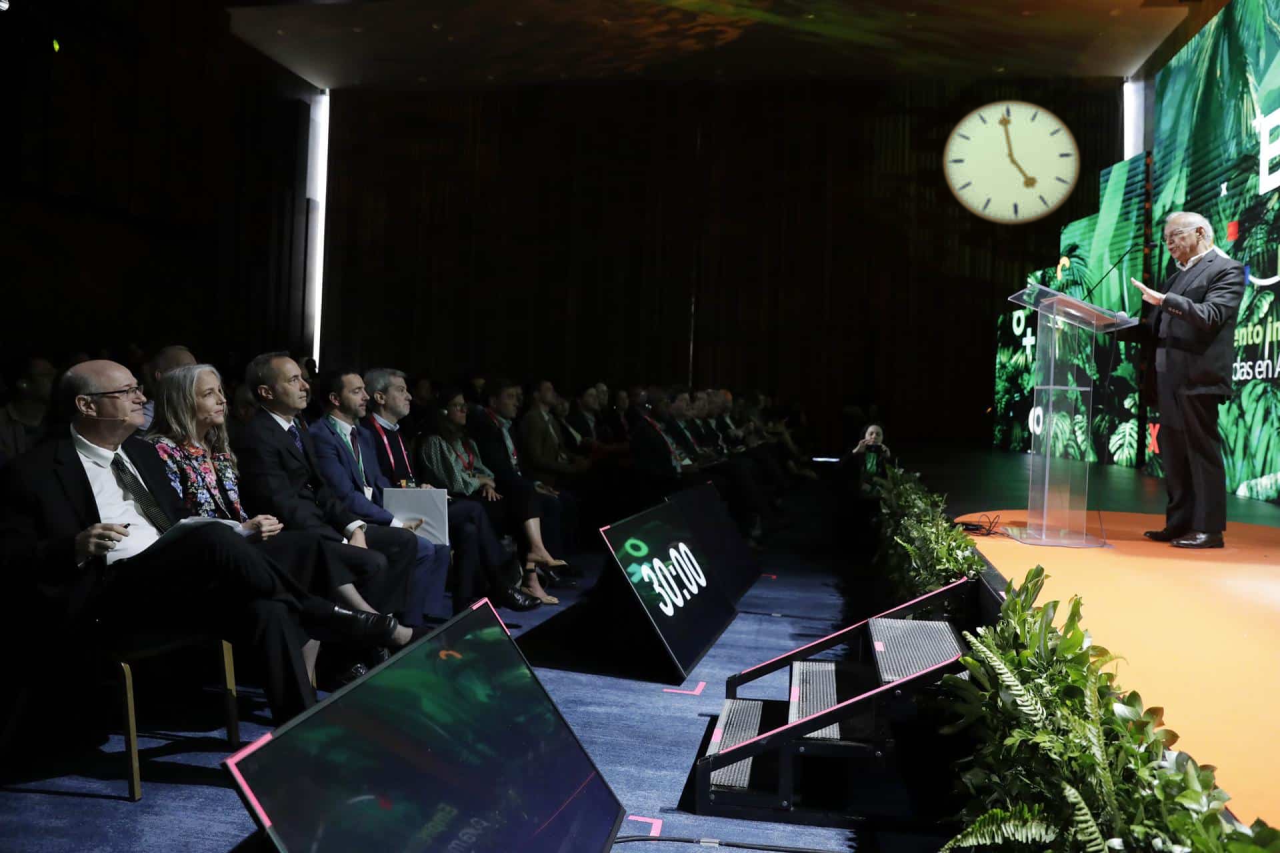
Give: 4h59
